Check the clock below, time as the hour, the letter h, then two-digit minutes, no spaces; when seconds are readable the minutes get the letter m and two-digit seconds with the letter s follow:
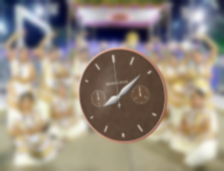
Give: 8h09
